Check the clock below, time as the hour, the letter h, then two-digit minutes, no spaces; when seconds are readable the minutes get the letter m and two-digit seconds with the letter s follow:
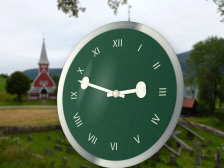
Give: 2h48
